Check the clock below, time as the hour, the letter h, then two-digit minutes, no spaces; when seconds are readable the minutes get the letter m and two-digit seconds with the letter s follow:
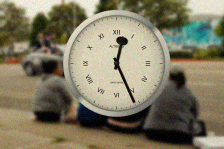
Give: 12h26
